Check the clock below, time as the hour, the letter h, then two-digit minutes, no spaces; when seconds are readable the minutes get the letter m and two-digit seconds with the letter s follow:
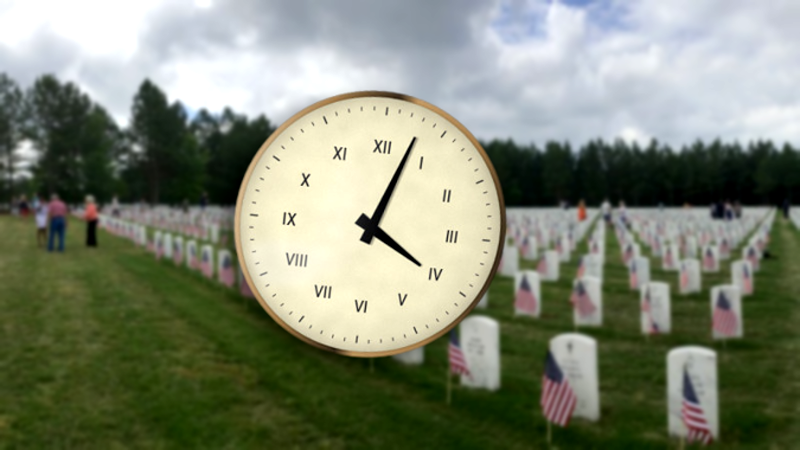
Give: 4h03
